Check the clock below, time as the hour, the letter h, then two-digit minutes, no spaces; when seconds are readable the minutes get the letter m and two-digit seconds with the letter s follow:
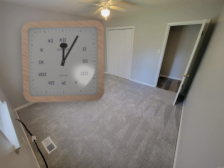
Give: 12h05
